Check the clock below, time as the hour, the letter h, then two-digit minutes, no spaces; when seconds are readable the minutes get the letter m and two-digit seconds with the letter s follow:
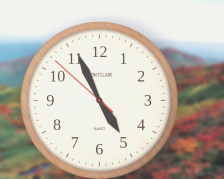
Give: 4h55m52s
